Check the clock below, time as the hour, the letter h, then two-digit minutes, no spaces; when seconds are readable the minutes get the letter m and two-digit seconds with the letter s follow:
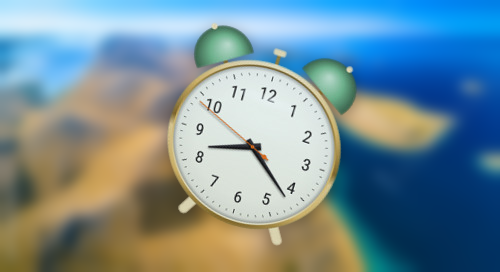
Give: 8h21m49s
